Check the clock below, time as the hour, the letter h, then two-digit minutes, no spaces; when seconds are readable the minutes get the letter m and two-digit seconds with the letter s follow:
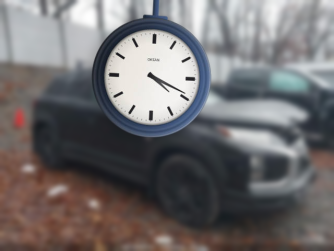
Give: 4h19
